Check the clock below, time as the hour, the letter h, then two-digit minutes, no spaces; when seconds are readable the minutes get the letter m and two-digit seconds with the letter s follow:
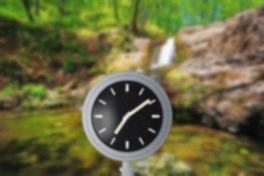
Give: 7h09
